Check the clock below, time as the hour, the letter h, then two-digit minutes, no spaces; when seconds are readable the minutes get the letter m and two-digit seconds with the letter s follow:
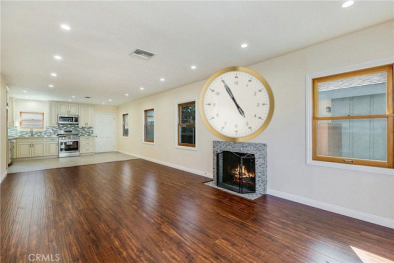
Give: 4h55
